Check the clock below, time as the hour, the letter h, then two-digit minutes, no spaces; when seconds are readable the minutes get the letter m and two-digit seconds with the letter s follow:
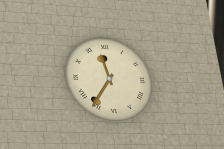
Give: 11h36
